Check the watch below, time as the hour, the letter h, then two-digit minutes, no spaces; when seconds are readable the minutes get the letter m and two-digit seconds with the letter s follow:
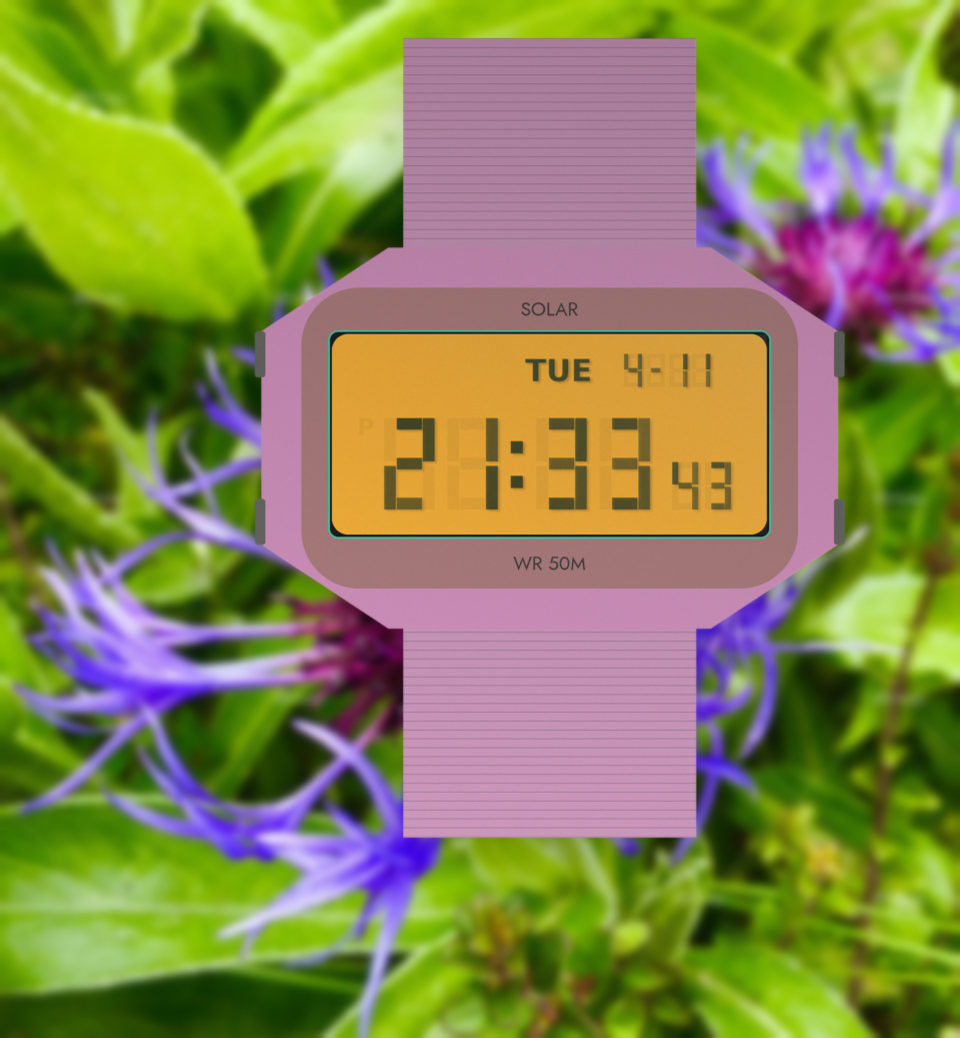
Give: 21h33m43s
